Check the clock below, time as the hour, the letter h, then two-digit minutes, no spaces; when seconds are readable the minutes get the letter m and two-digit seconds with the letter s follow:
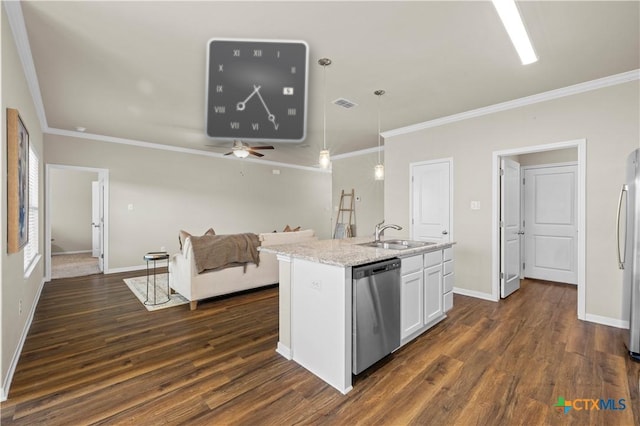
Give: 7h25
